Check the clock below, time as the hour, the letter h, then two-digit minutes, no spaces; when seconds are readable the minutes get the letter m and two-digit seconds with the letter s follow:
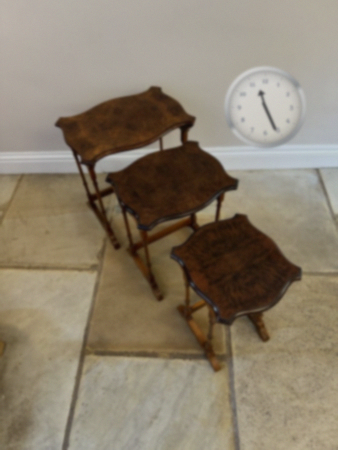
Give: 11h26
